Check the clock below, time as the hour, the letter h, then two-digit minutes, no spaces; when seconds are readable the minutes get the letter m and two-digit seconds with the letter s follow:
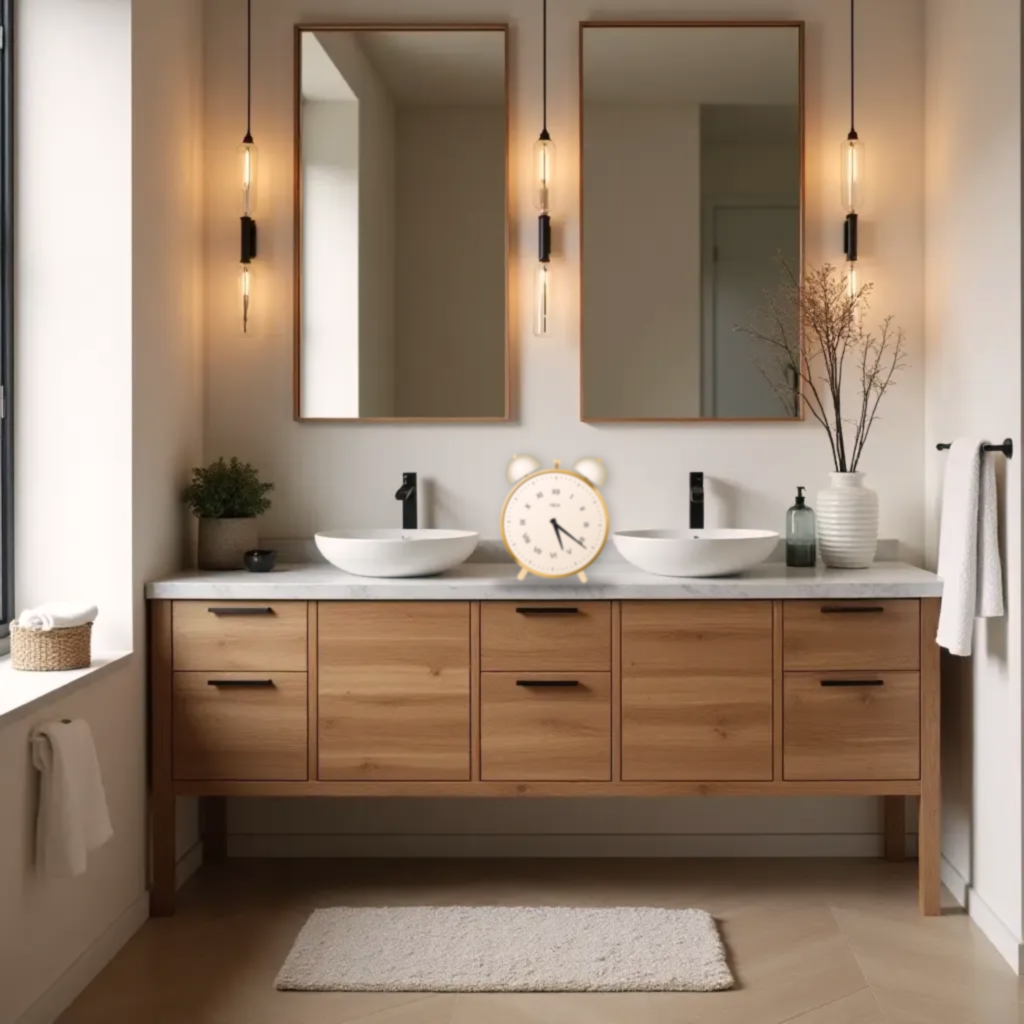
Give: 5h21
